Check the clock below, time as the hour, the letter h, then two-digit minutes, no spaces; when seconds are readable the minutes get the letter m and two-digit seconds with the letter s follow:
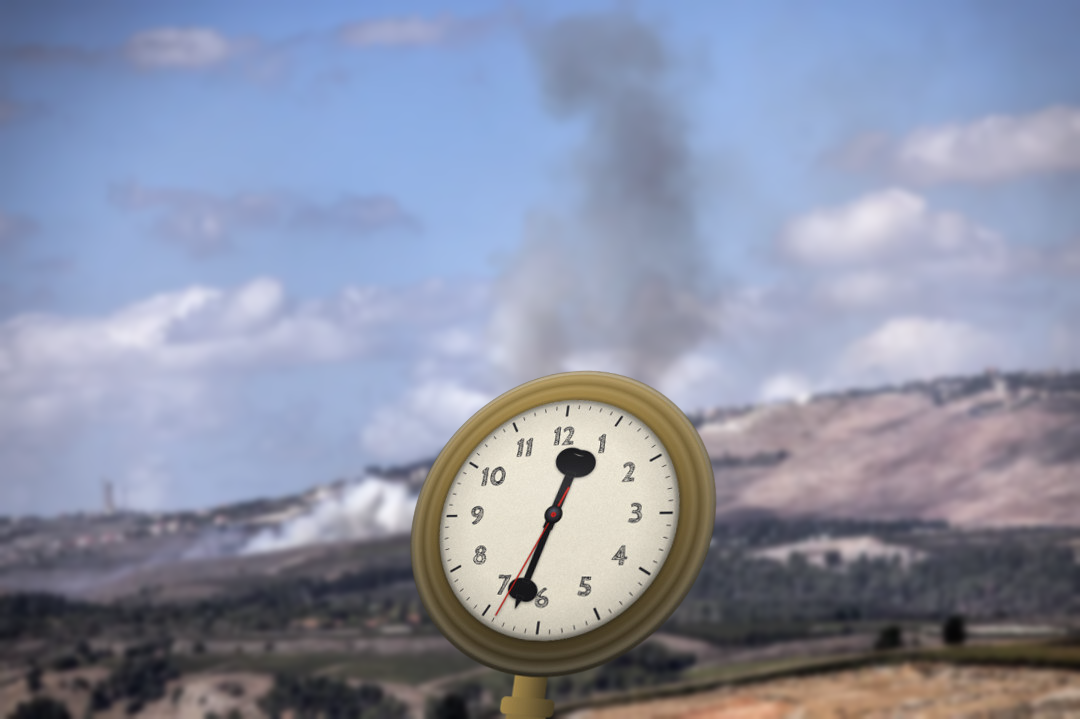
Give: 12h32m34s
